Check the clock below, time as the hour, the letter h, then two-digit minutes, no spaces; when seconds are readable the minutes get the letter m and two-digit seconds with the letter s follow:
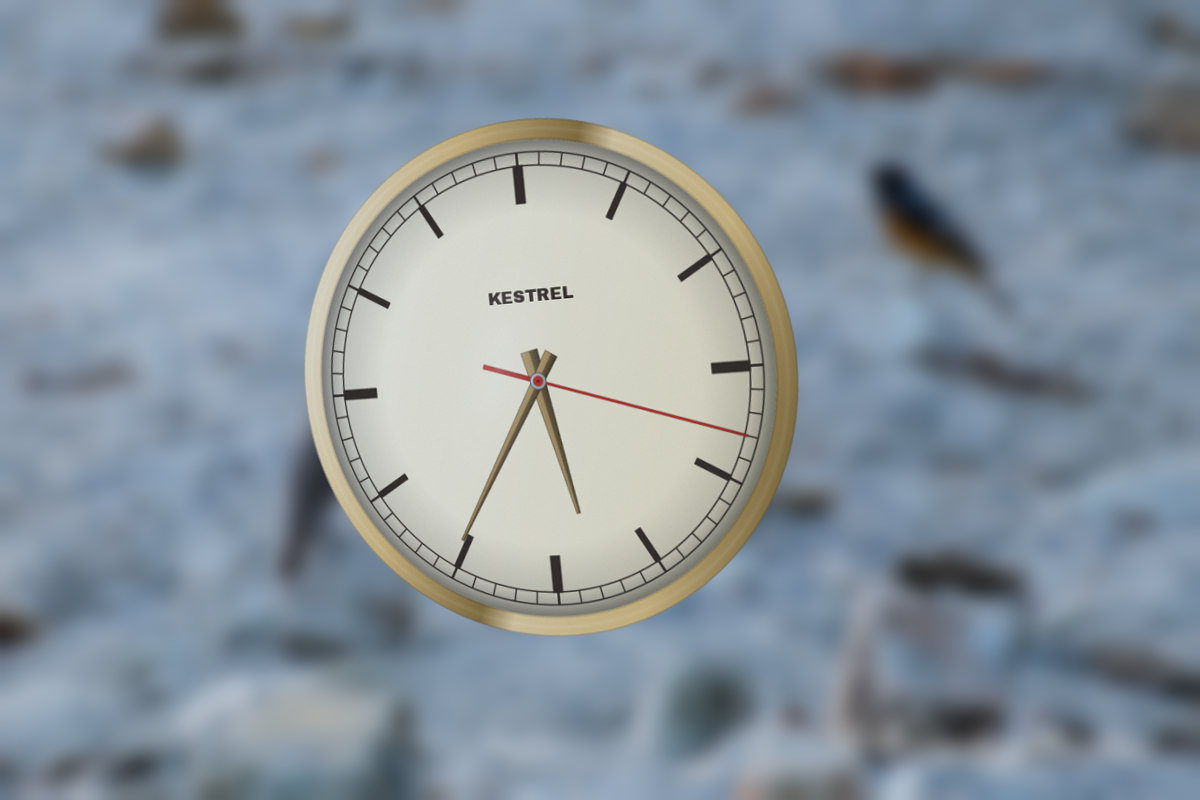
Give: 5h35m18s
